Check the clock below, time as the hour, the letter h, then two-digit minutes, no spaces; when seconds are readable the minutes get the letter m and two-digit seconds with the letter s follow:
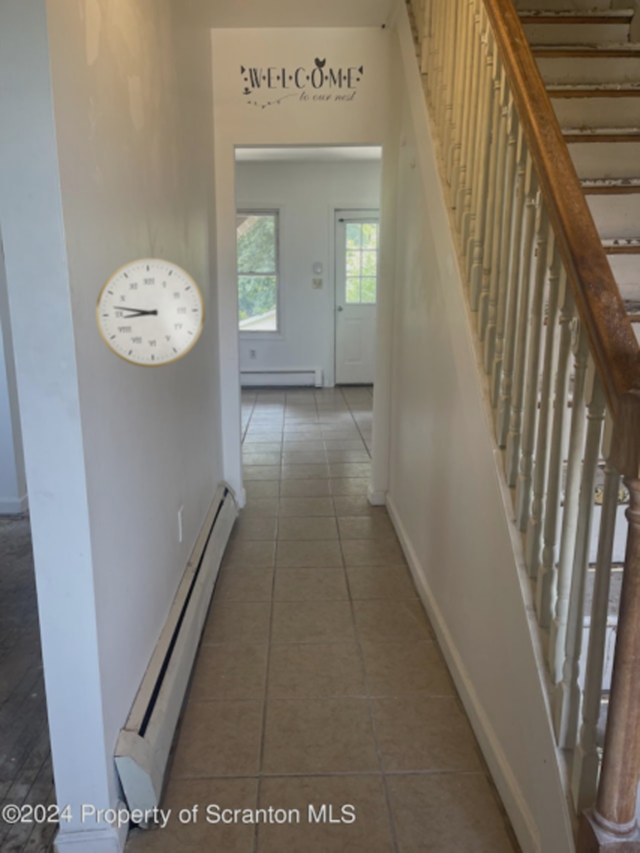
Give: 8h47
